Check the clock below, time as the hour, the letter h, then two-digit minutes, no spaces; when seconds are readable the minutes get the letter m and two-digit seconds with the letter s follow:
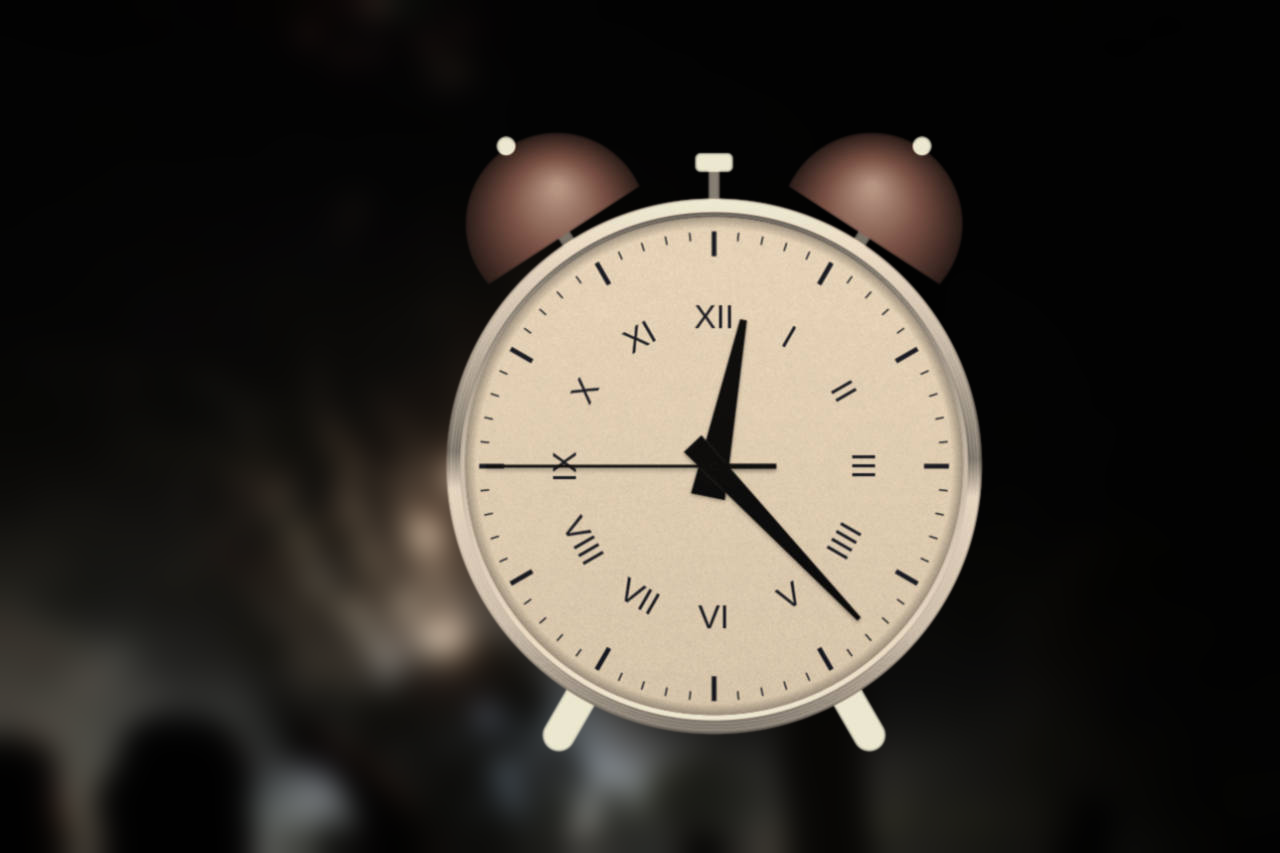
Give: 12h22m45s
